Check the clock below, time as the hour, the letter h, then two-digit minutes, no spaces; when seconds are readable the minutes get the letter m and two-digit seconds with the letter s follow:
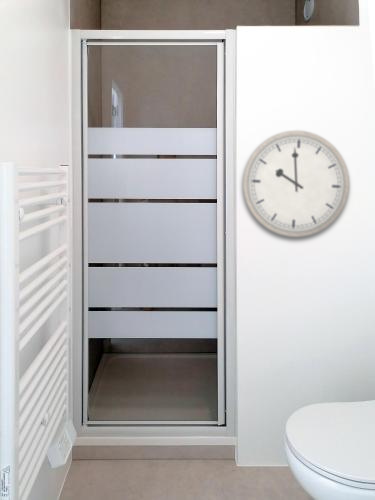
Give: 9h59
